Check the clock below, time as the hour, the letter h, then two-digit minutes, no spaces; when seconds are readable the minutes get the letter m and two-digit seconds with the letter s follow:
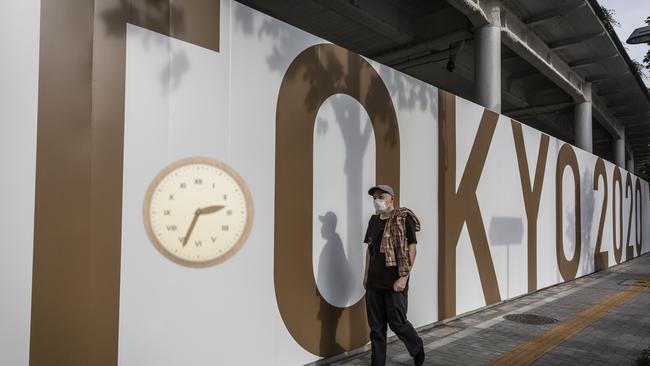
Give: 2h34
